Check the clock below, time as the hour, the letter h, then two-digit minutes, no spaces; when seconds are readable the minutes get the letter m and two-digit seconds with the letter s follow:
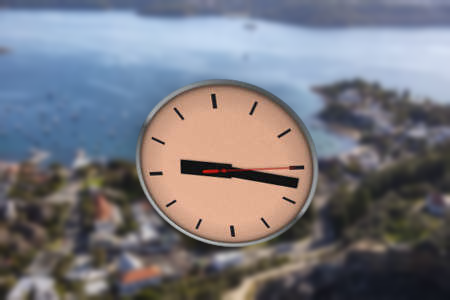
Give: 9h17m15s
